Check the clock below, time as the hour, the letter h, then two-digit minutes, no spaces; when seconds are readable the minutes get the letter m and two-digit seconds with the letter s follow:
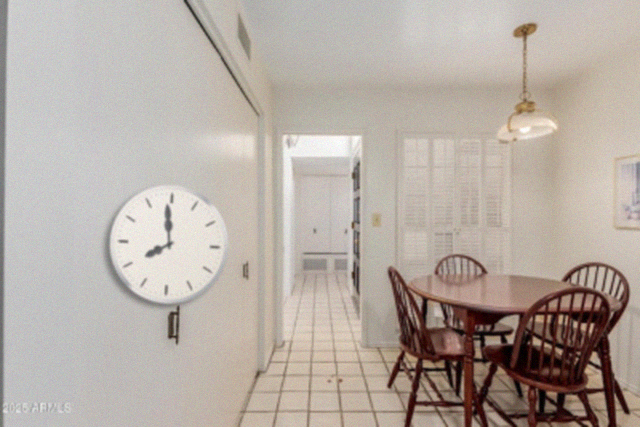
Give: 7h59
